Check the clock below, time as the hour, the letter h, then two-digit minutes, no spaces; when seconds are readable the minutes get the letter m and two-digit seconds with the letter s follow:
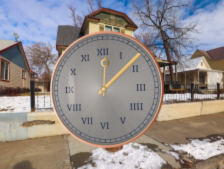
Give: 12h08
